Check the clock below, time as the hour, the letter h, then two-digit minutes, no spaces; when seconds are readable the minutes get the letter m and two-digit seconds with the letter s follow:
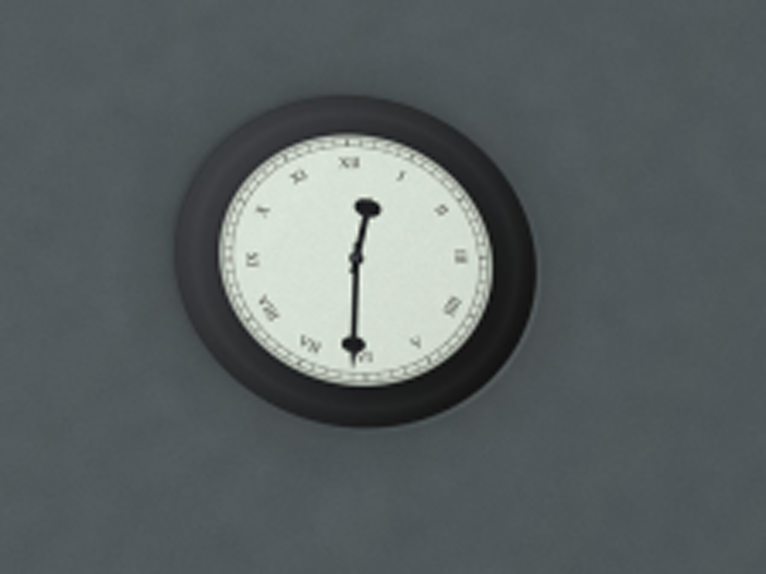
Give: 12h31
